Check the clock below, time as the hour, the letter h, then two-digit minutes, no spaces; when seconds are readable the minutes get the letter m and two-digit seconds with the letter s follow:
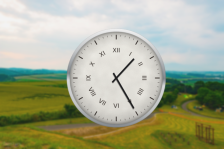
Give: 1h25
